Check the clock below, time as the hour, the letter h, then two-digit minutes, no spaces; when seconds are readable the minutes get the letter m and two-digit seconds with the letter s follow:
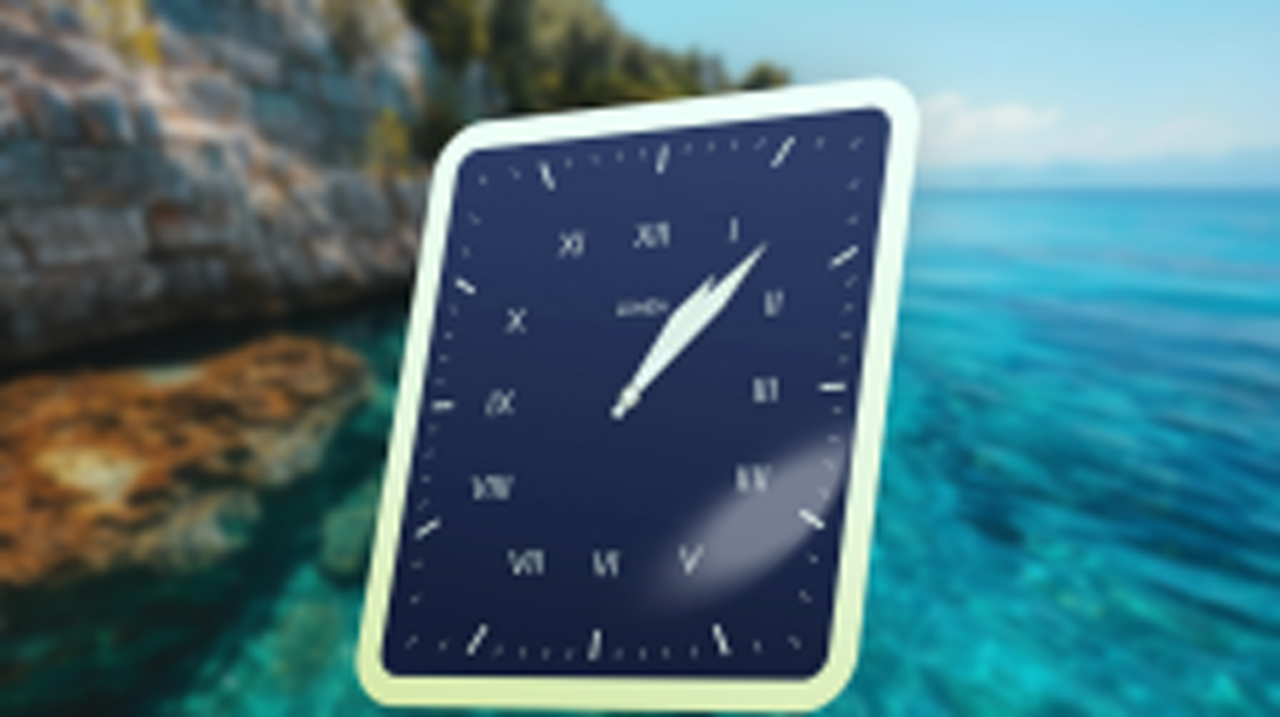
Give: 1h07
